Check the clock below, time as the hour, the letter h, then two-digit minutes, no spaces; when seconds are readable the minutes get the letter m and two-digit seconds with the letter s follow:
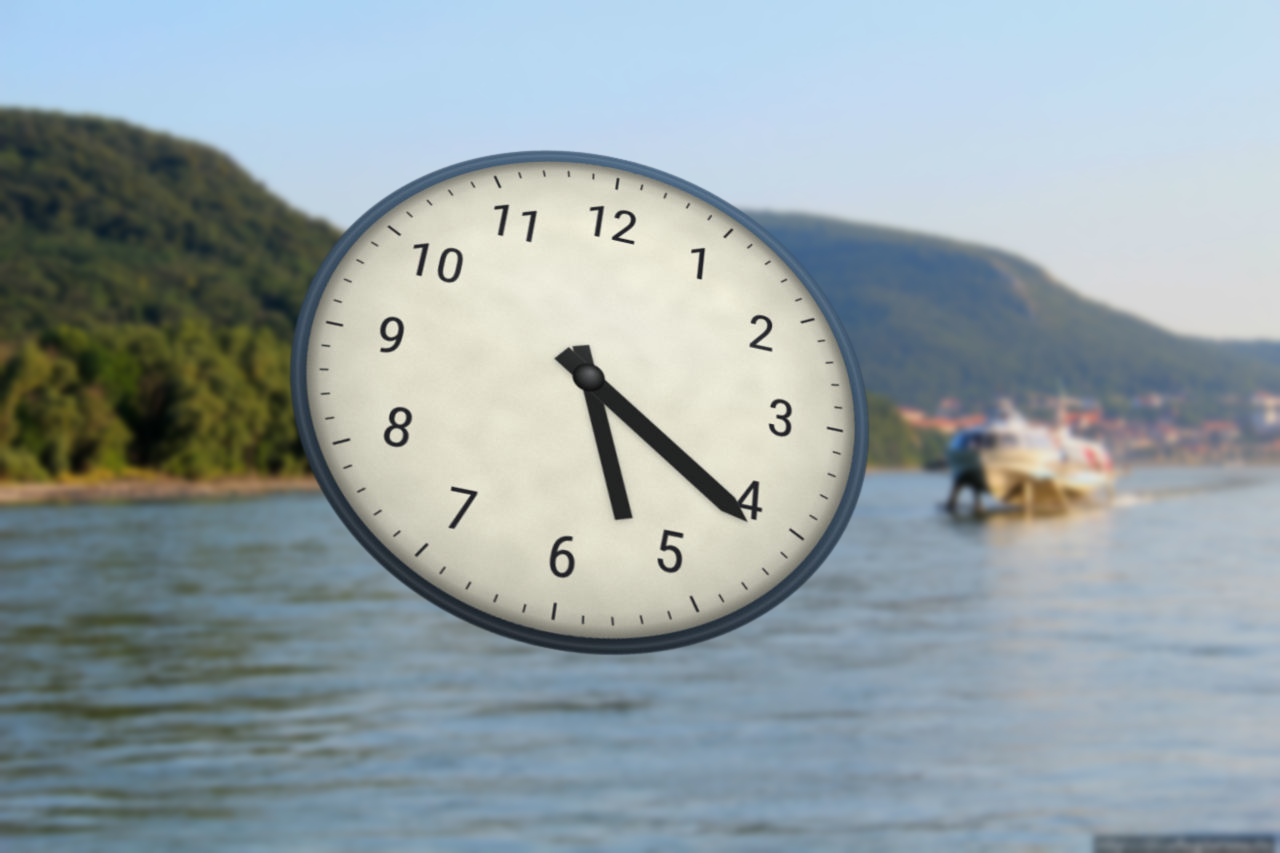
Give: 5h21
